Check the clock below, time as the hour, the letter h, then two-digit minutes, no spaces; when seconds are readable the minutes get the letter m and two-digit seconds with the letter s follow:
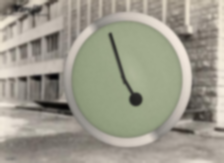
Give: 4h57
